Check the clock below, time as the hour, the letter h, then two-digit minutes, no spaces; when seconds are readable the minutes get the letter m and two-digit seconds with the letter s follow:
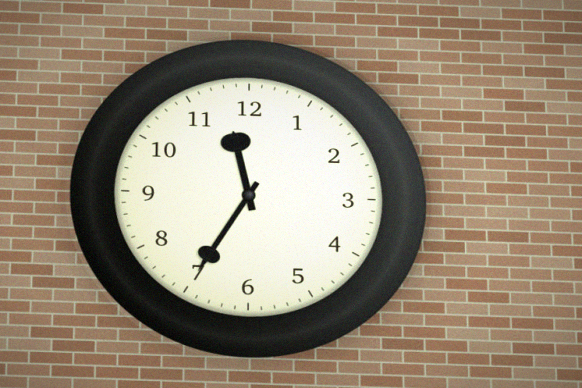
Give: 11h35
